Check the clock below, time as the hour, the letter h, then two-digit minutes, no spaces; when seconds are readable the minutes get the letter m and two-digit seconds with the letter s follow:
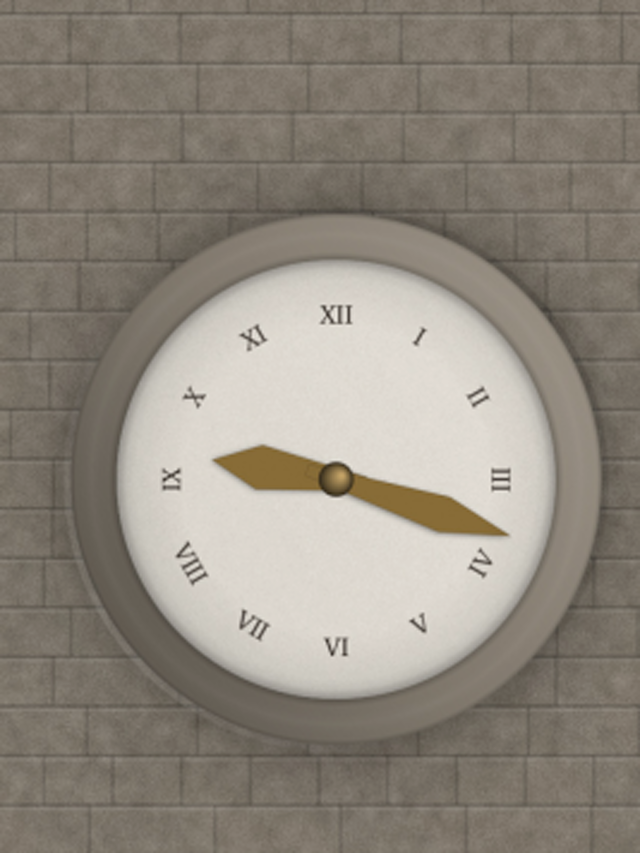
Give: 9h18
